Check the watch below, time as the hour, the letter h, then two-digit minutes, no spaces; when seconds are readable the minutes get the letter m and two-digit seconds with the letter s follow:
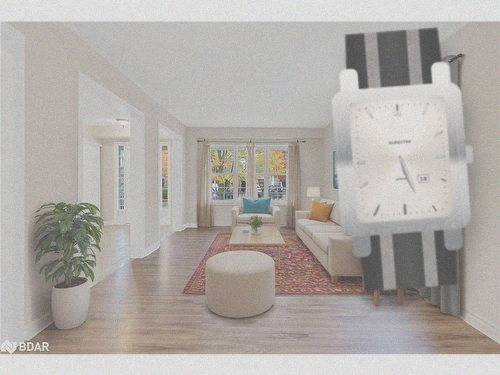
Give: 5h27
